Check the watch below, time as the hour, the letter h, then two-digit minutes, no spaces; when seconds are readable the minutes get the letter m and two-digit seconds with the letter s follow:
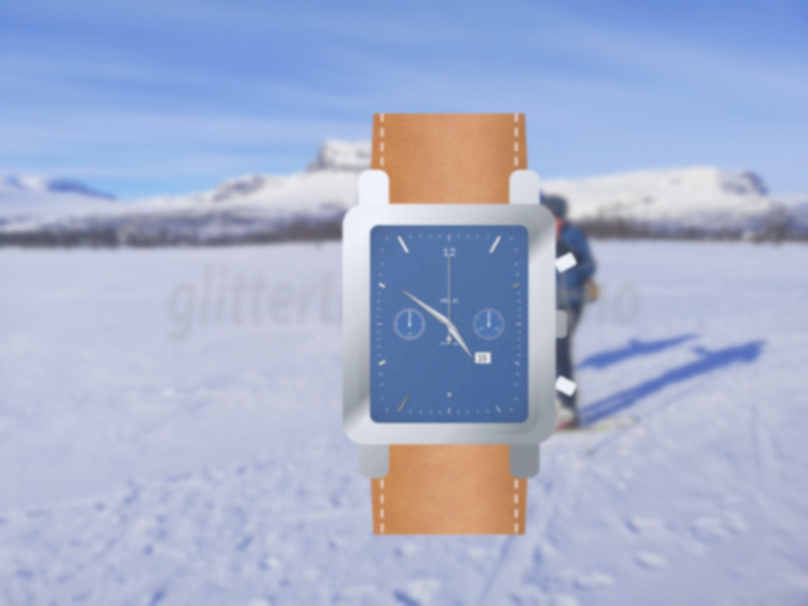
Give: 4h51
